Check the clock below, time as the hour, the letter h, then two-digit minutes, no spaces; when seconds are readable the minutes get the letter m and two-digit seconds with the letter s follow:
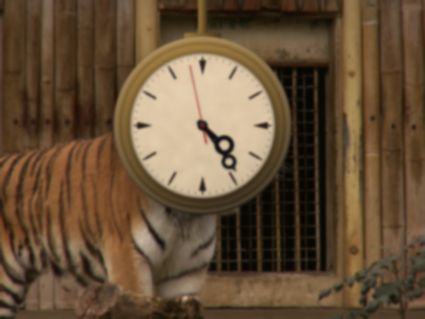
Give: 4h23m58s
